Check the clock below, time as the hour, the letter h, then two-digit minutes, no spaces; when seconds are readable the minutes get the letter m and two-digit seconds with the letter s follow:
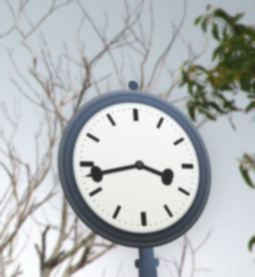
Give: 3h43
